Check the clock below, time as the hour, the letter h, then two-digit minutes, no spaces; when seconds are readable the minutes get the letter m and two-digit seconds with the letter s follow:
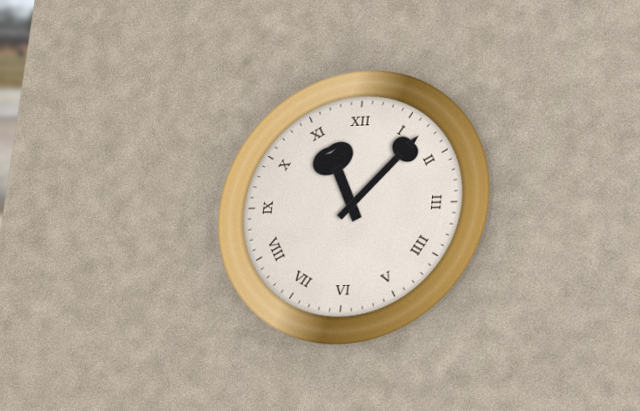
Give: 11h07
